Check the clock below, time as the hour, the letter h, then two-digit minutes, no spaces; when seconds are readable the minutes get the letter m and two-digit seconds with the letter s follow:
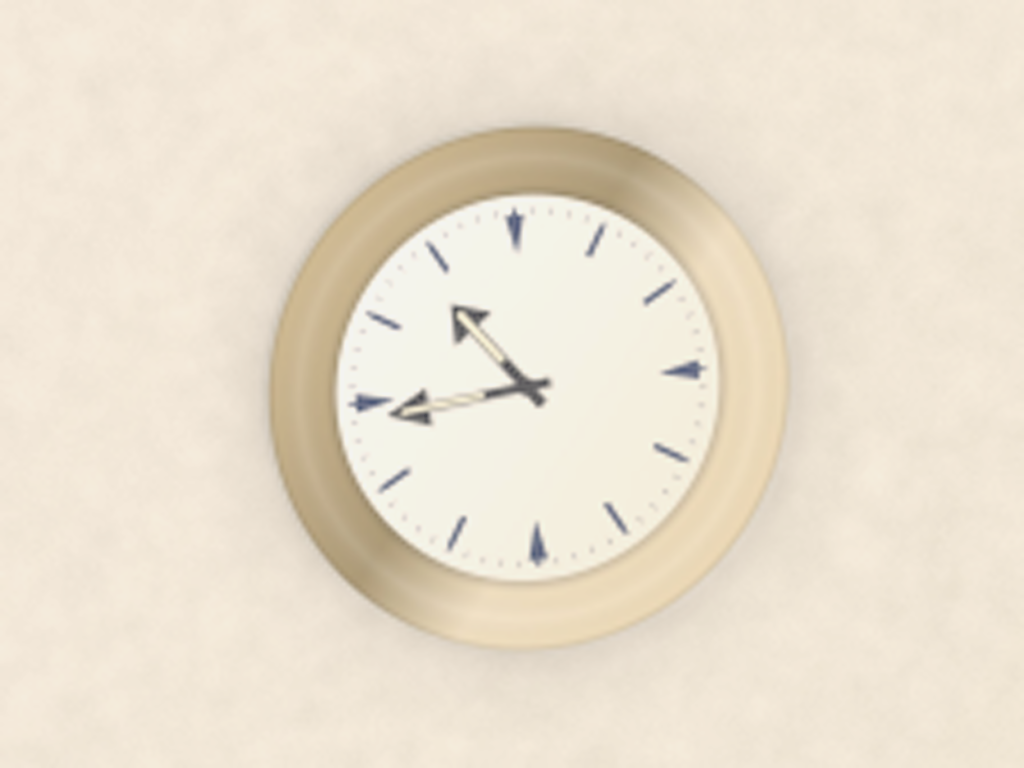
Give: 10h44
